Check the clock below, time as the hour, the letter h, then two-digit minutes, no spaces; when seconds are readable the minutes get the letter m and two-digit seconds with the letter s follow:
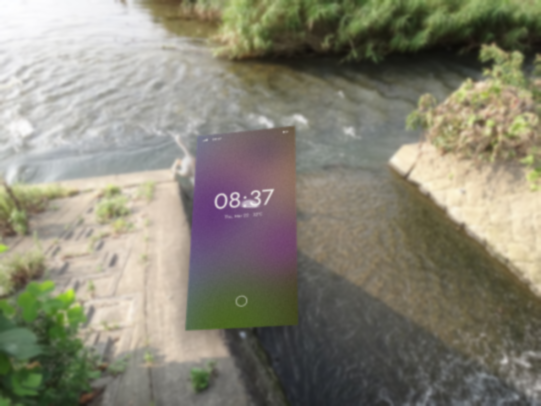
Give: 8h37
